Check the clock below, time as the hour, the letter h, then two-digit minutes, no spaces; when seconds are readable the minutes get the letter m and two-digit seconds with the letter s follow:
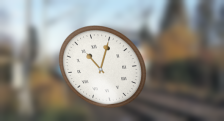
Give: 11h05
